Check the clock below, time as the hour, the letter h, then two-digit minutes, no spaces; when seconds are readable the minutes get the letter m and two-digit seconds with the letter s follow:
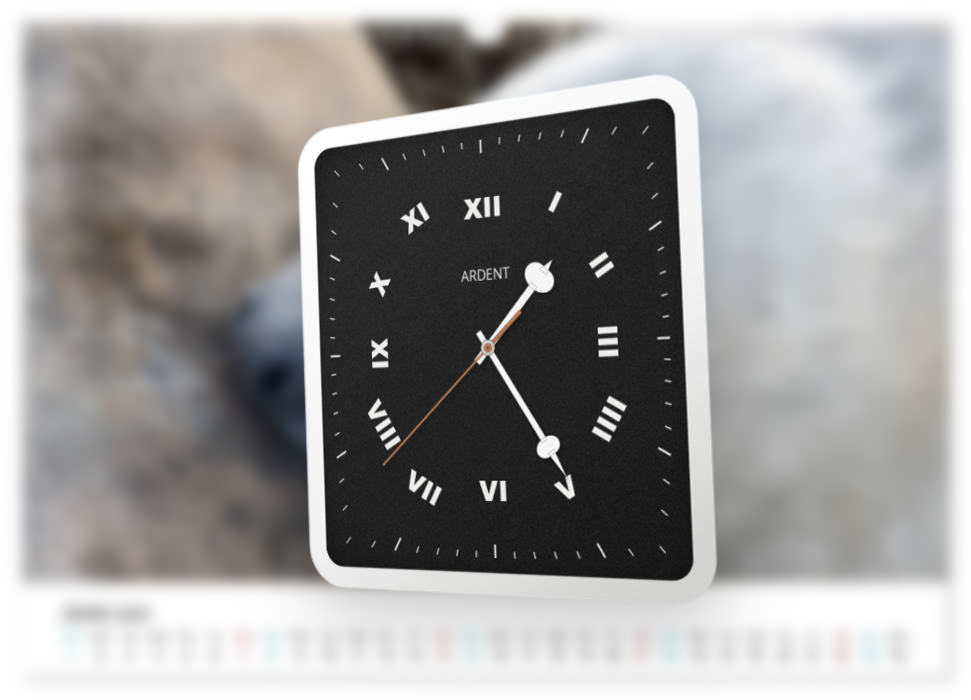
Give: 1h24m38s
